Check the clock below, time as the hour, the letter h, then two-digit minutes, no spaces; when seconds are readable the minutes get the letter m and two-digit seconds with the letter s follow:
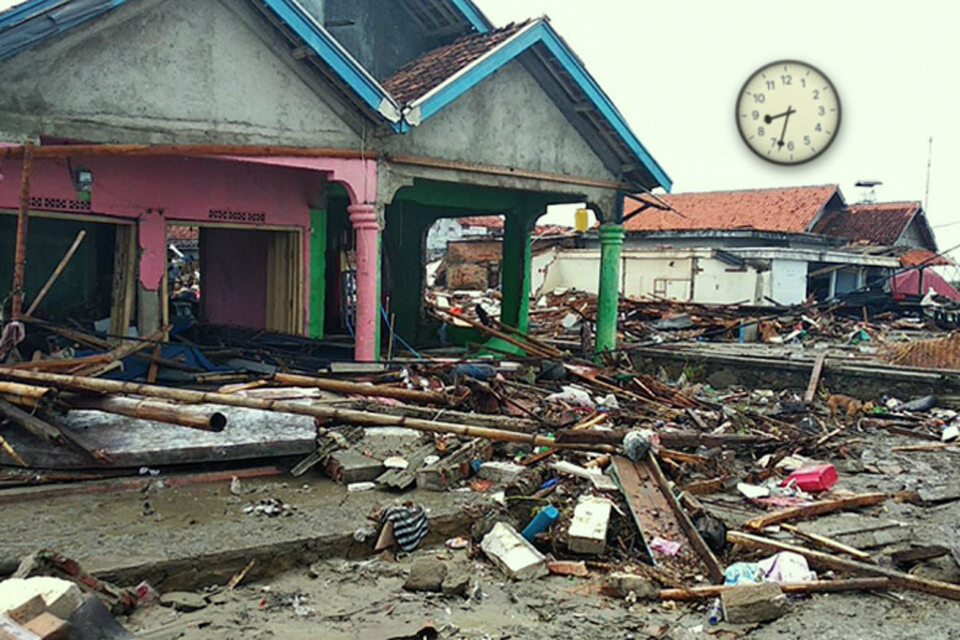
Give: 8h33
